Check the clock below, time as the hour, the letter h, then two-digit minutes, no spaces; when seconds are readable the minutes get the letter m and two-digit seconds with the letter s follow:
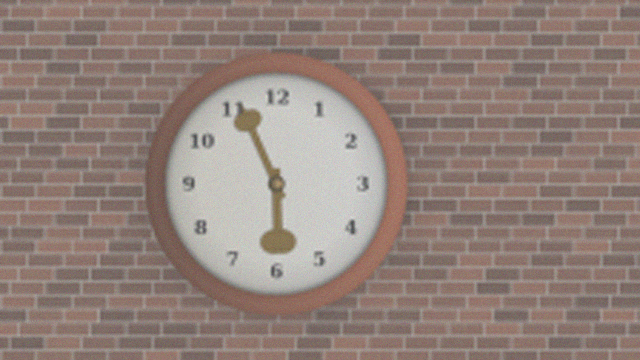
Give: 5h56
